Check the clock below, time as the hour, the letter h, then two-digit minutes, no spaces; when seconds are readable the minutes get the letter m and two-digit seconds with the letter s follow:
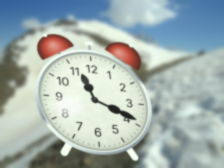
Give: 11h19
